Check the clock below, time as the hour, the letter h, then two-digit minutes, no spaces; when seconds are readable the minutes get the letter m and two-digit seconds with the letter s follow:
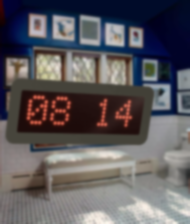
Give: 8h14
